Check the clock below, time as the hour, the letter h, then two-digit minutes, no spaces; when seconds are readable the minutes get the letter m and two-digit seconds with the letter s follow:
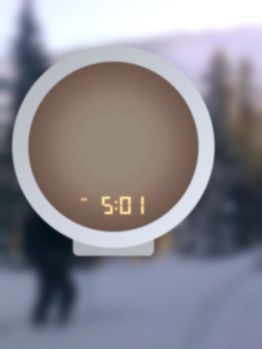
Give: 5h01
